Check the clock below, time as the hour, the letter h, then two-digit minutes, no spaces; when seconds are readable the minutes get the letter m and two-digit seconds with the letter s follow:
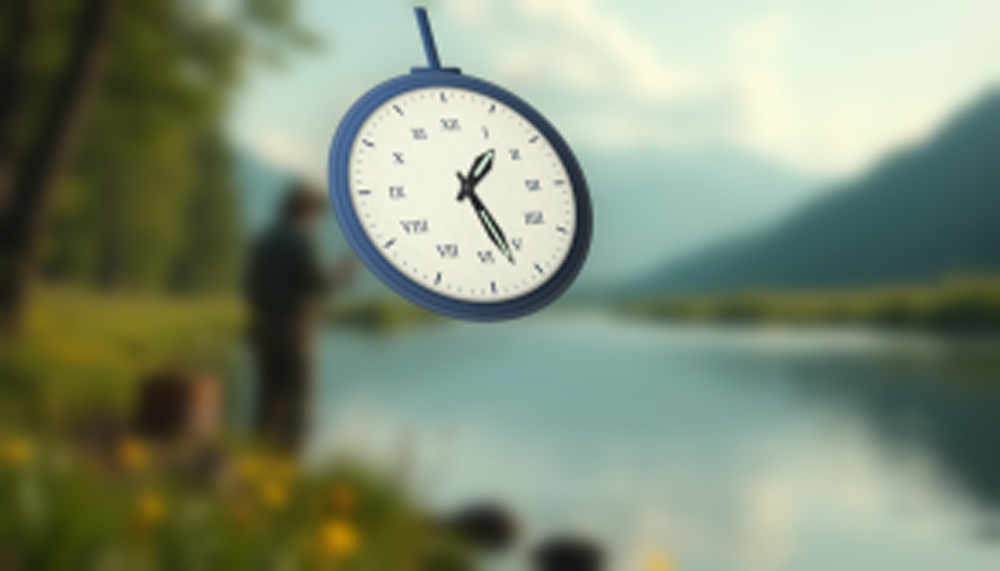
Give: 1h27
